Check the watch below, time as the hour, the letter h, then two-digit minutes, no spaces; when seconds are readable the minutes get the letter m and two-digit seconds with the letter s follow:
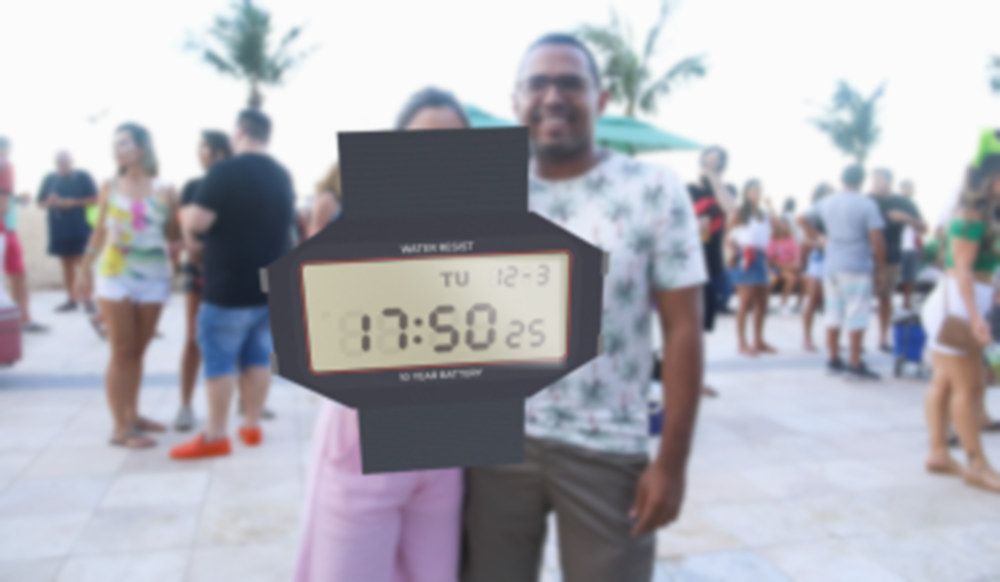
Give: 17h50m25s
